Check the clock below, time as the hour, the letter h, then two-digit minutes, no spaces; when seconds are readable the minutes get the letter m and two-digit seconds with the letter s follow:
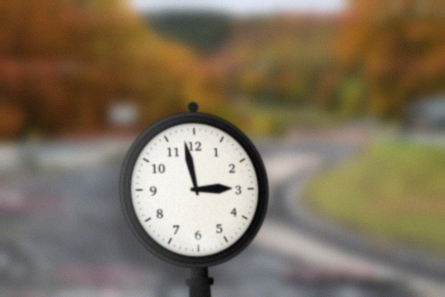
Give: 2h58
